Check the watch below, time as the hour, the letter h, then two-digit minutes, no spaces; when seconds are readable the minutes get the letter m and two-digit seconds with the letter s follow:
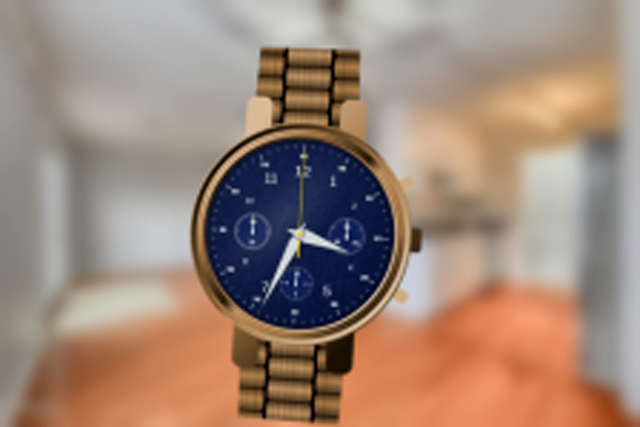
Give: 3h34
